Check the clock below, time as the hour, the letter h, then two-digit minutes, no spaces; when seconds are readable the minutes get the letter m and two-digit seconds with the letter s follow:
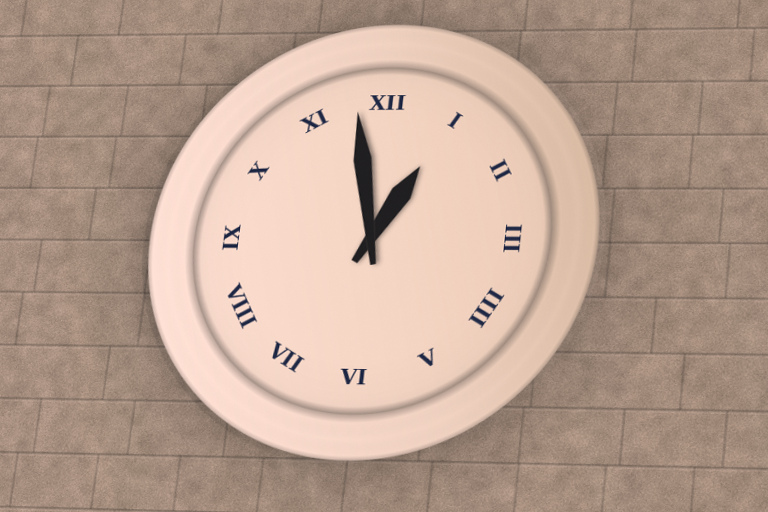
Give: 12h58
